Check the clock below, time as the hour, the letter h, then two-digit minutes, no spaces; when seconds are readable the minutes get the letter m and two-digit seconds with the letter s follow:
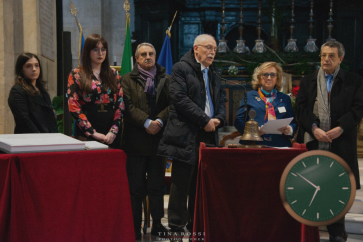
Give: 6h51
